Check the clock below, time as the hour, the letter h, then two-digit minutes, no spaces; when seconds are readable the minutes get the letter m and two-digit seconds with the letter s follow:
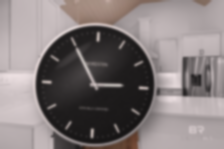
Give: 2h55
